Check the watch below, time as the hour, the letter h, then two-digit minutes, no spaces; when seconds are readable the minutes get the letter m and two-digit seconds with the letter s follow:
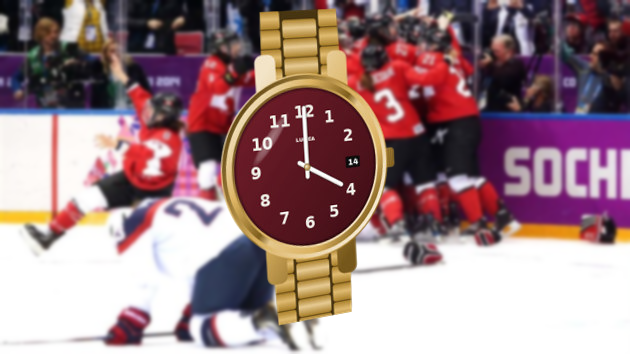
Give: 4h00
